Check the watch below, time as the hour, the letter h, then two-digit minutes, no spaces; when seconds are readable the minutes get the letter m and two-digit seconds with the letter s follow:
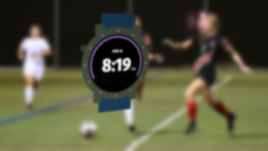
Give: 8h19
